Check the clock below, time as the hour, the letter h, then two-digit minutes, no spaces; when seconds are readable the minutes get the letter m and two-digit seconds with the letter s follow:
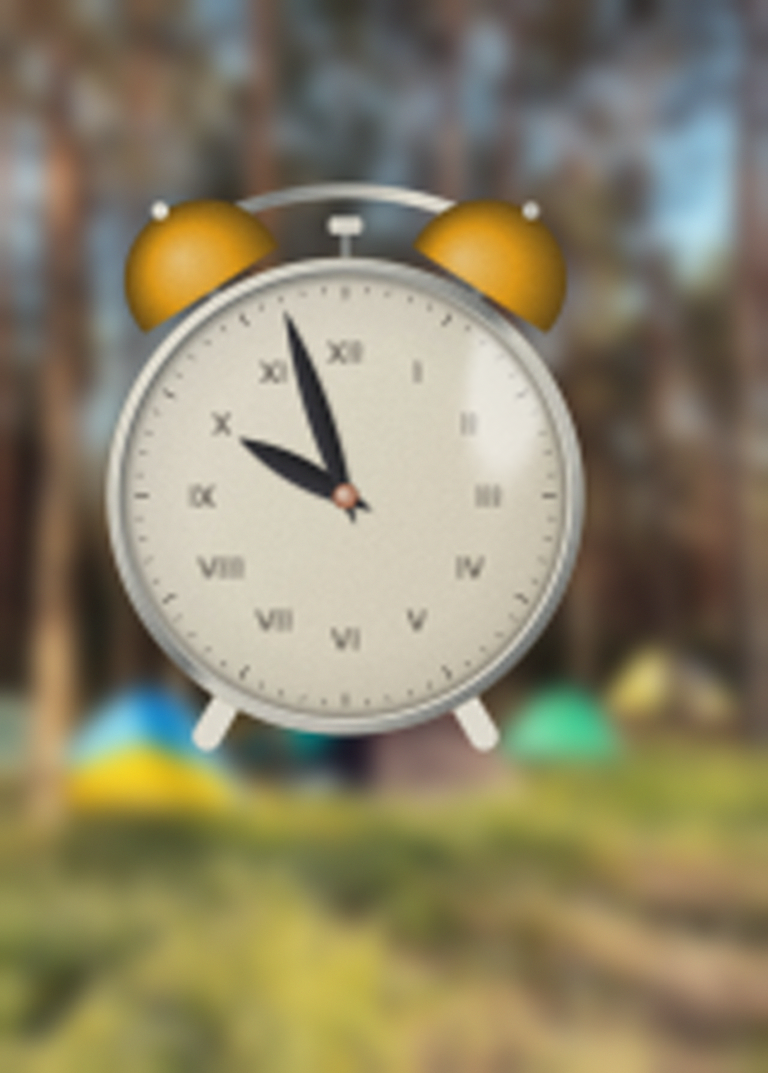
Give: 9h57
